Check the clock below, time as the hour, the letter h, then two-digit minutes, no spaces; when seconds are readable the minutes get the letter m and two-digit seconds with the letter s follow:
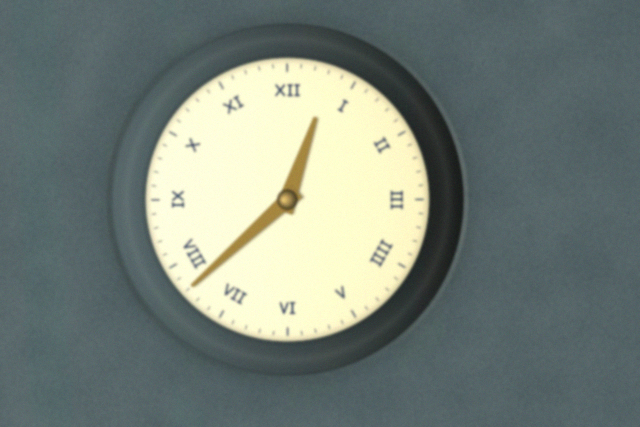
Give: 12h38
